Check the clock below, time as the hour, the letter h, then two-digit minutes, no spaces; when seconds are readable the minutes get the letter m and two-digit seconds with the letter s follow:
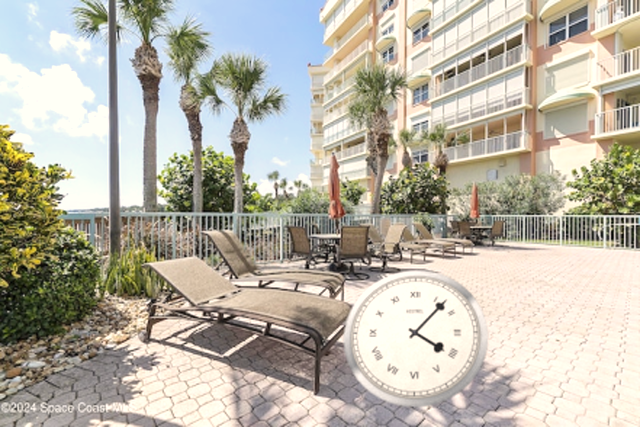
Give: 4h07
